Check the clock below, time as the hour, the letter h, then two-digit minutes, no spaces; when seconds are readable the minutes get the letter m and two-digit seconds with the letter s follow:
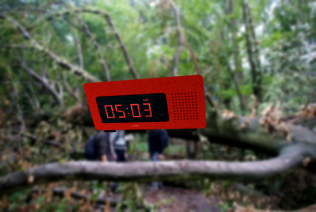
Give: 5h03
